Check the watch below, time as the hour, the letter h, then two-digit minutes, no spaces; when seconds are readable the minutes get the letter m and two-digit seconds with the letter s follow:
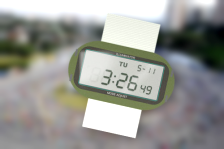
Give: 3h26m49s
